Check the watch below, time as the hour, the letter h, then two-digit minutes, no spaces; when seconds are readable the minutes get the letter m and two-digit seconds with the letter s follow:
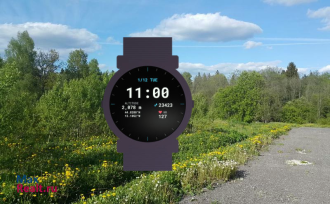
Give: 11h00
